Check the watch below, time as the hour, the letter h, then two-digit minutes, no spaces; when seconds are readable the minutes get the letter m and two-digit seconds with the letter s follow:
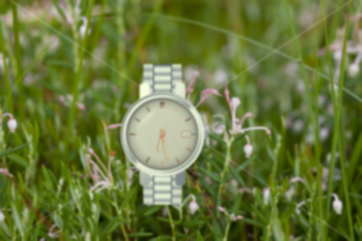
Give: 6h28
